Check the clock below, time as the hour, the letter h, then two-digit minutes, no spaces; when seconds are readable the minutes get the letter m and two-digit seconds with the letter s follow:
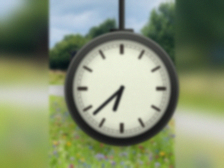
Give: 6h38
